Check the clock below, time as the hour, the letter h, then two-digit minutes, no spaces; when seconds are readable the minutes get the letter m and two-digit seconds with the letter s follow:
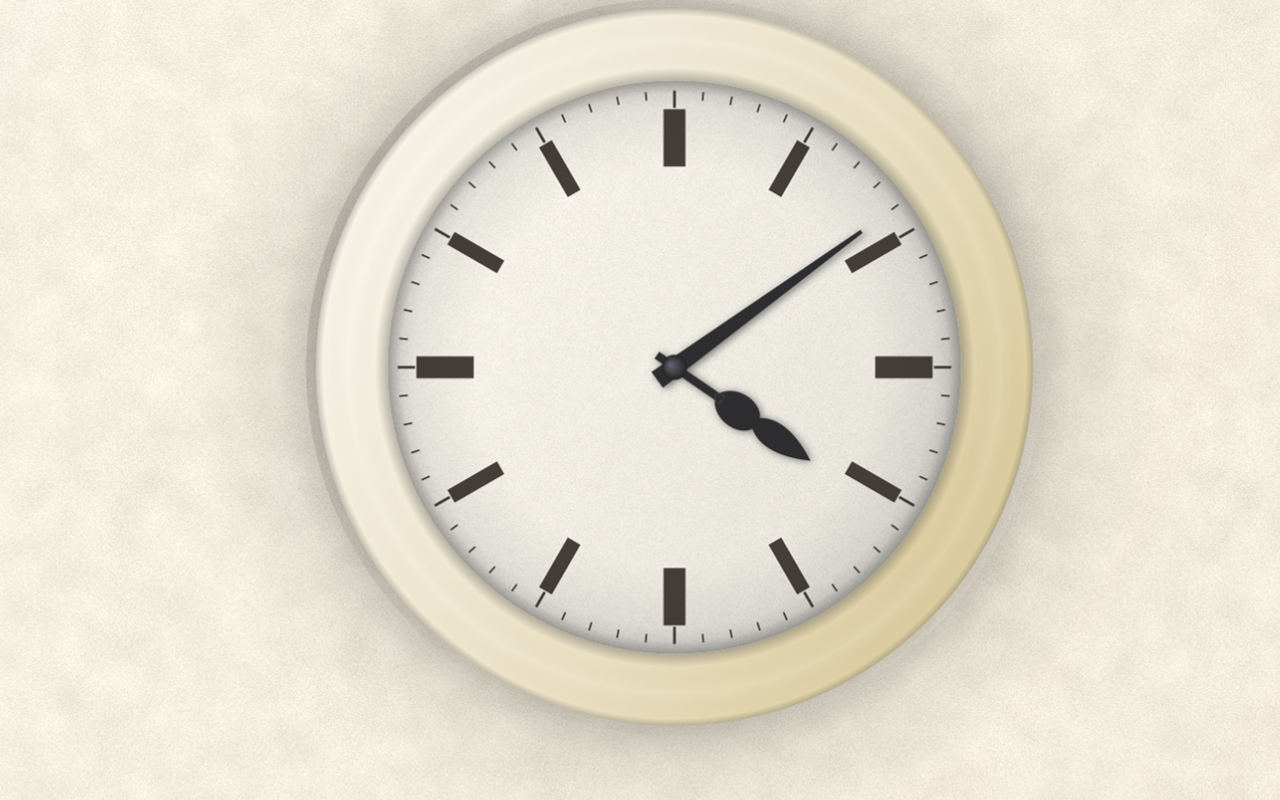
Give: 4h09
